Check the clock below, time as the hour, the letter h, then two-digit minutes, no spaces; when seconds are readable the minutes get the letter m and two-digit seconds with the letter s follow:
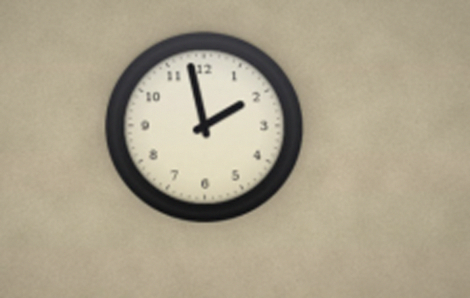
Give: 1h58
